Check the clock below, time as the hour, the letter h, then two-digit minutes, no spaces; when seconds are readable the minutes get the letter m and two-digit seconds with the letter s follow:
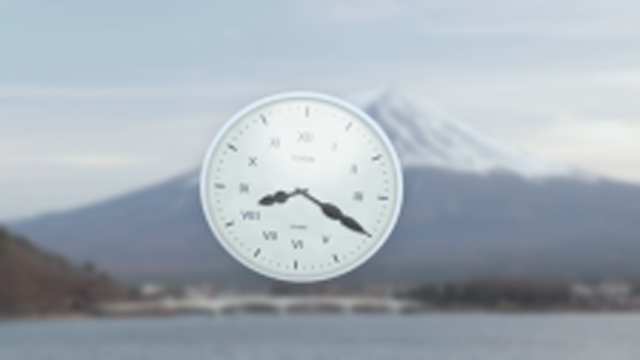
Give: 8h20
